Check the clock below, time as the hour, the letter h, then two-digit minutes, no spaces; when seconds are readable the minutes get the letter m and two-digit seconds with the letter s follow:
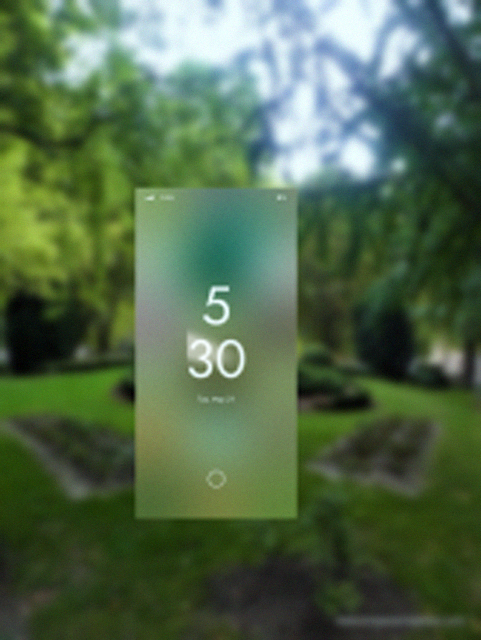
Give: 5h30
